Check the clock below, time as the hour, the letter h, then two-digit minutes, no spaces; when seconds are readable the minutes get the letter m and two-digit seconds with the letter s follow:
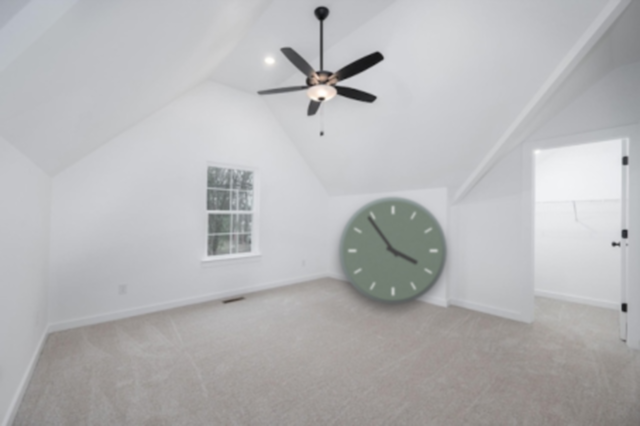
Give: 3h54
